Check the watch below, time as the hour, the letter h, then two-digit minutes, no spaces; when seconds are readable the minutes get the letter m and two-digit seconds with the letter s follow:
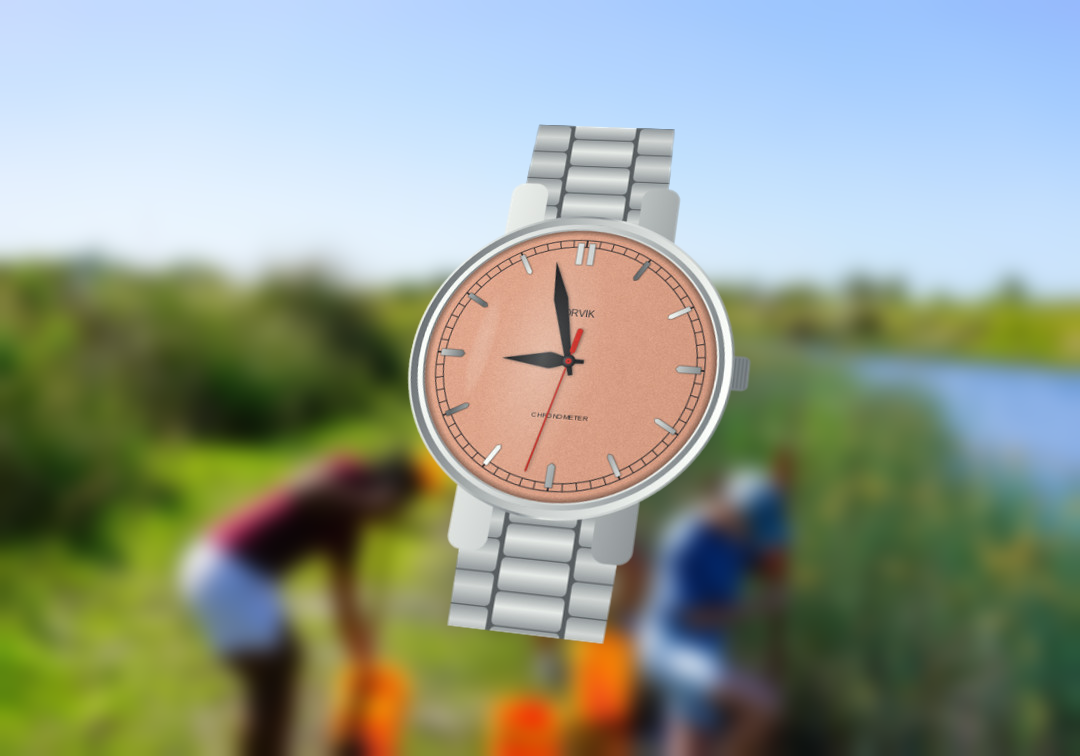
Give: 8h57m32s
